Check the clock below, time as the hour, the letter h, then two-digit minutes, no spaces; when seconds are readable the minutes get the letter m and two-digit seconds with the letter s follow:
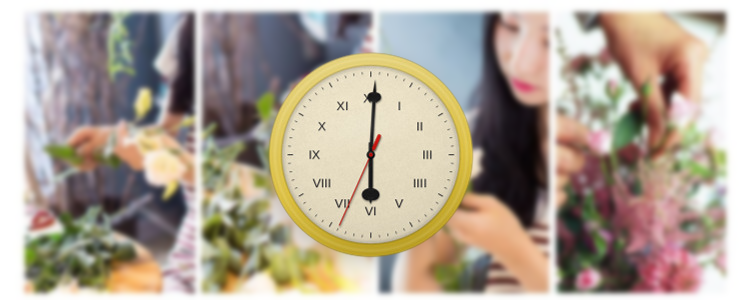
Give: 6h00m34s
